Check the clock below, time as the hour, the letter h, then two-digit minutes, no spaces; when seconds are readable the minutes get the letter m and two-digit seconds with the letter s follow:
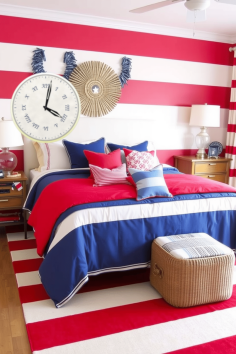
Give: 4h02
